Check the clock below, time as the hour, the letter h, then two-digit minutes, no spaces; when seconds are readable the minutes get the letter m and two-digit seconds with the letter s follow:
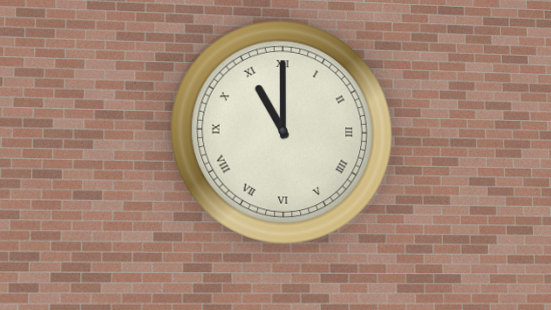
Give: 11h00
